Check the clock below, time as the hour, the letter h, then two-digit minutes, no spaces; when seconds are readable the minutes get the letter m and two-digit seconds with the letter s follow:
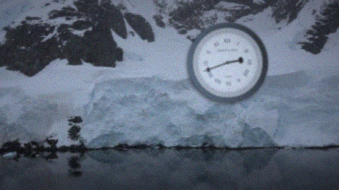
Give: 2h42
